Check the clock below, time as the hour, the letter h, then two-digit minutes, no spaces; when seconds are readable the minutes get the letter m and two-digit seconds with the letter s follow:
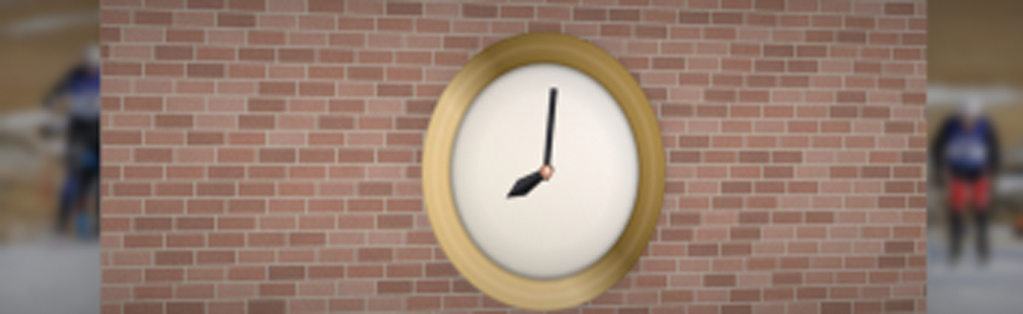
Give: 8h01
